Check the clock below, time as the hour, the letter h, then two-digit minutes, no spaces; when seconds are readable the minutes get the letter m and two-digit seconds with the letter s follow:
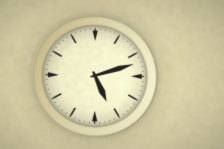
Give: 5h12
